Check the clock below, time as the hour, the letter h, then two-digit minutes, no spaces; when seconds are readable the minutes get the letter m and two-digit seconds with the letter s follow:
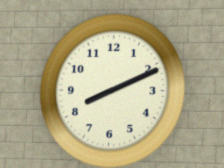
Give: 8h11
